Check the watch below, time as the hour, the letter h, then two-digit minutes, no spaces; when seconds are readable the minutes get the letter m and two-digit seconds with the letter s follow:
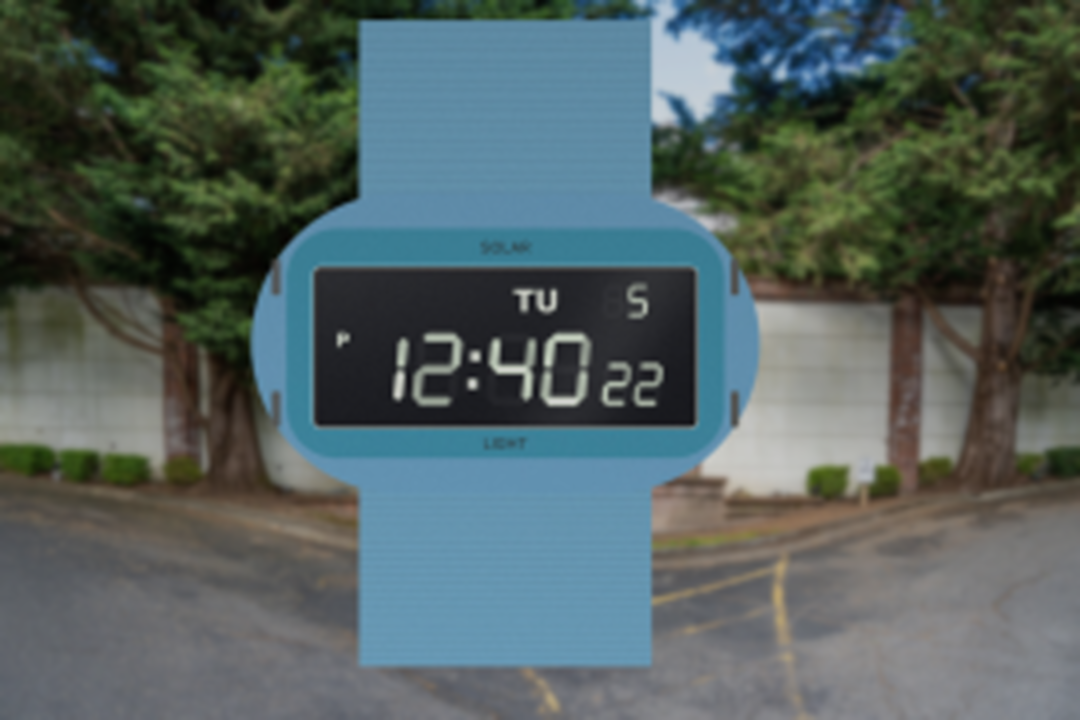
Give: 12h40m22s
